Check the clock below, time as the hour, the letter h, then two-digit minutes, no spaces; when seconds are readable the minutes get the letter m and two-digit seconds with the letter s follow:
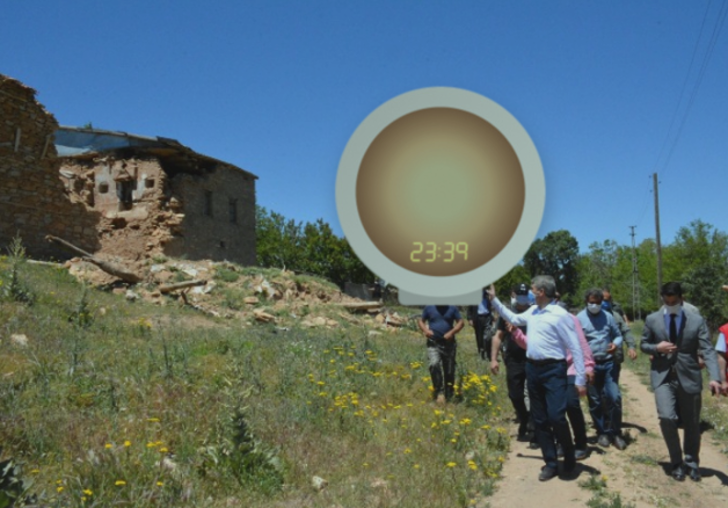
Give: 23h39
